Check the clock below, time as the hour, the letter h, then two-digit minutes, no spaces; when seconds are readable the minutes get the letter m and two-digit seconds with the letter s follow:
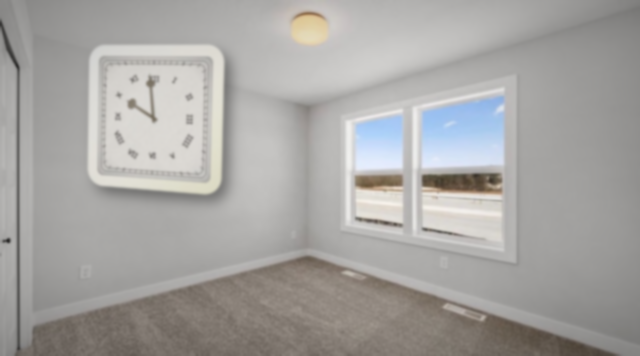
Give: 9h59
